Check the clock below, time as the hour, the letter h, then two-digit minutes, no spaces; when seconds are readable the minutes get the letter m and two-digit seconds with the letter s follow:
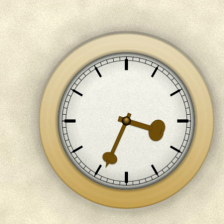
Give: 3h34
